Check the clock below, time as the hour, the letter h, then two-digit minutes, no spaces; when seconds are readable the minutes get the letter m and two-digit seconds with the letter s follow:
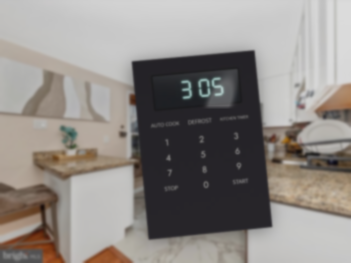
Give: 3h05
